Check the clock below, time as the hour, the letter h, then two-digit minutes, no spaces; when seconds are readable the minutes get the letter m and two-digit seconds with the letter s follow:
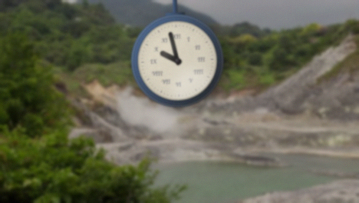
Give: 9h58
